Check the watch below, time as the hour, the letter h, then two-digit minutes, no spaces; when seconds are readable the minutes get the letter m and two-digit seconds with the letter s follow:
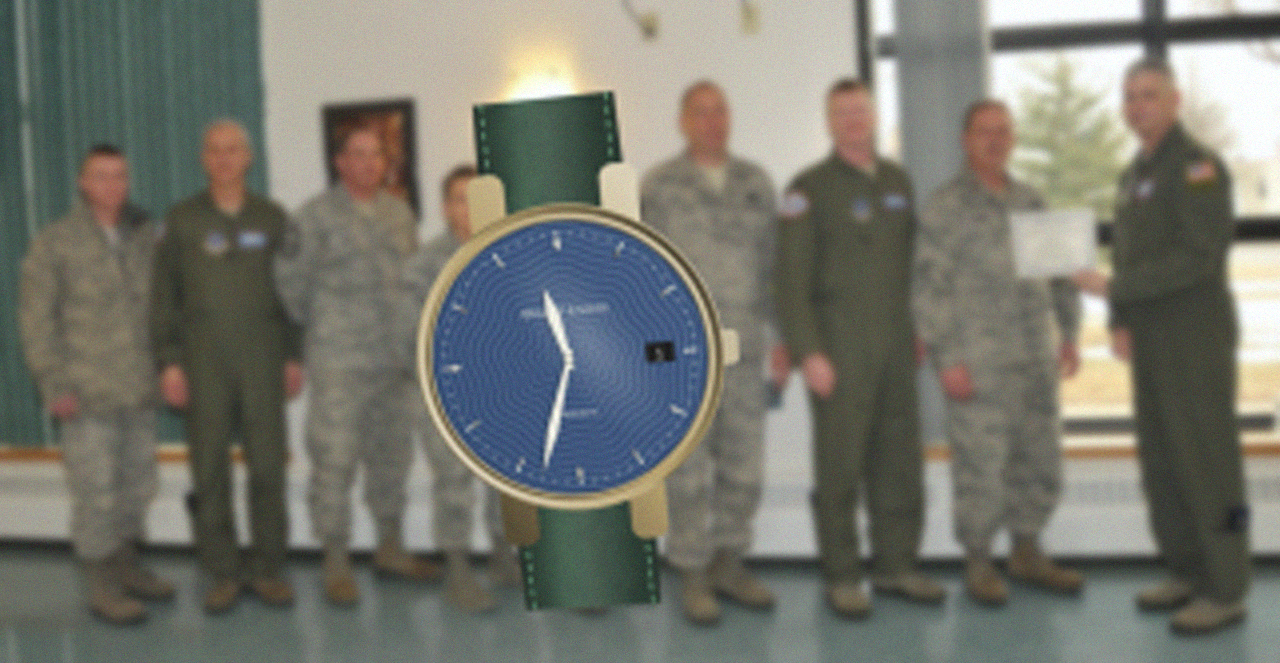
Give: 11h33
